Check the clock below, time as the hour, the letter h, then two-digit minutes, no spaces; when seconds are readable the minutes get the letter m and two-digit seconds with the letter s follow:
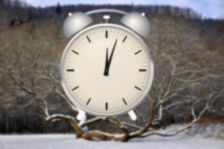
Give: 12h03
